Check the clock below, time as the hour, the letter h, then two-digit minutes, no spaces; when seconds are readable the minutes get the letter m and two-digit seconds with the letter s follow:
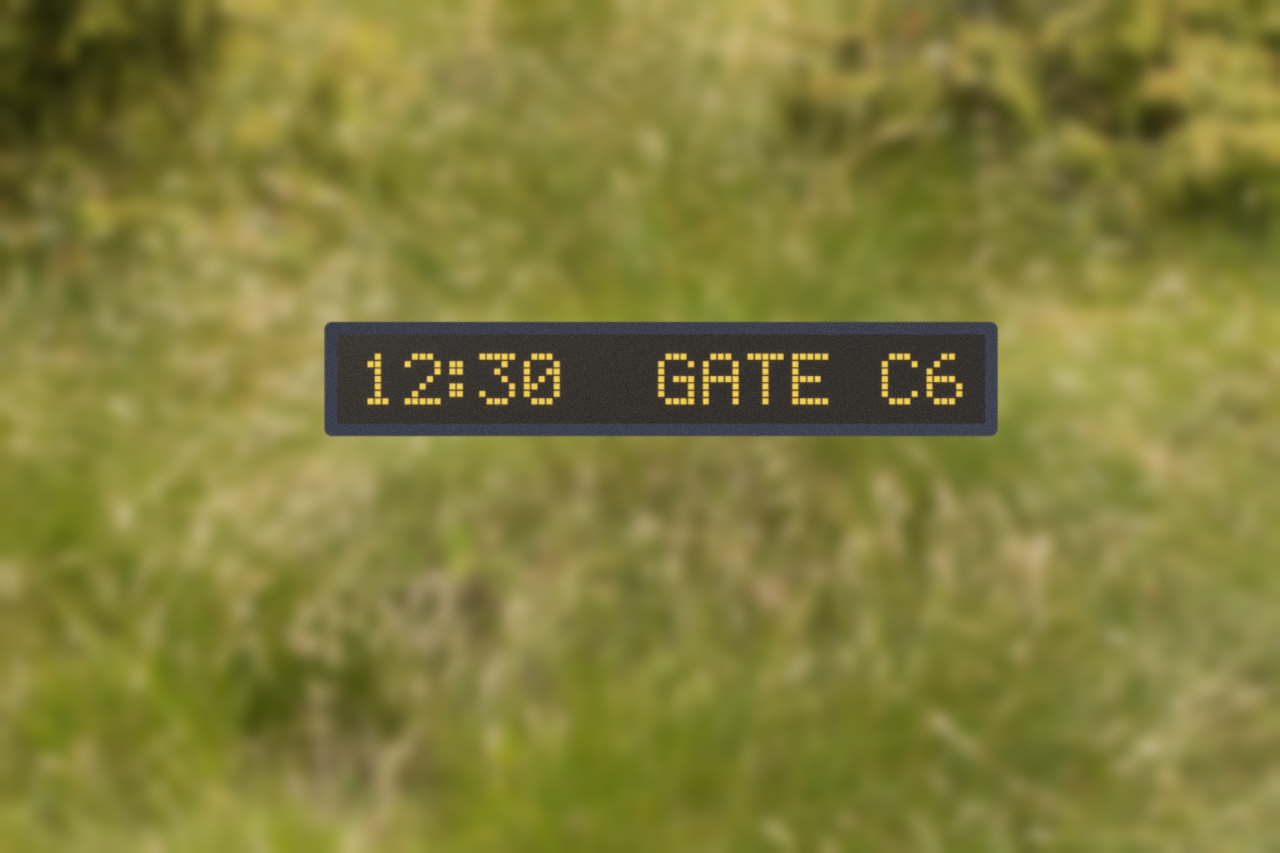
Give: 12h30
